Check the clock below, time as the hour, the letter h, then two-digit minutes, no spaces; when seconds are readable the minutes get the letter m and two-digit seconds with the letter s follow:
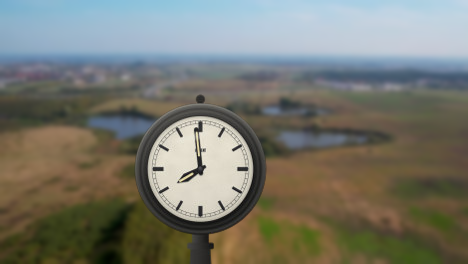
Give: 7h59
